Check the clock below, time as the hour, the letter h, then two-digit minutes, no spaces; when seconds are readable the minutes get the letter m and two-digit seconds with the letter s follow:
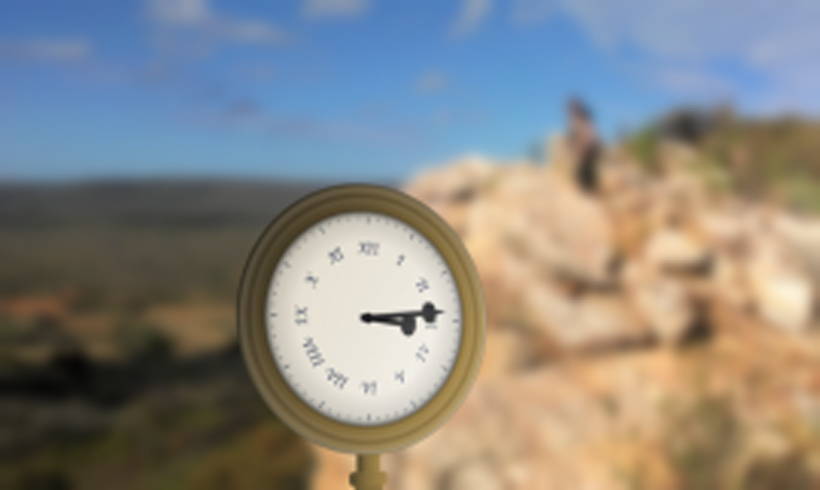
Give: 3h14
